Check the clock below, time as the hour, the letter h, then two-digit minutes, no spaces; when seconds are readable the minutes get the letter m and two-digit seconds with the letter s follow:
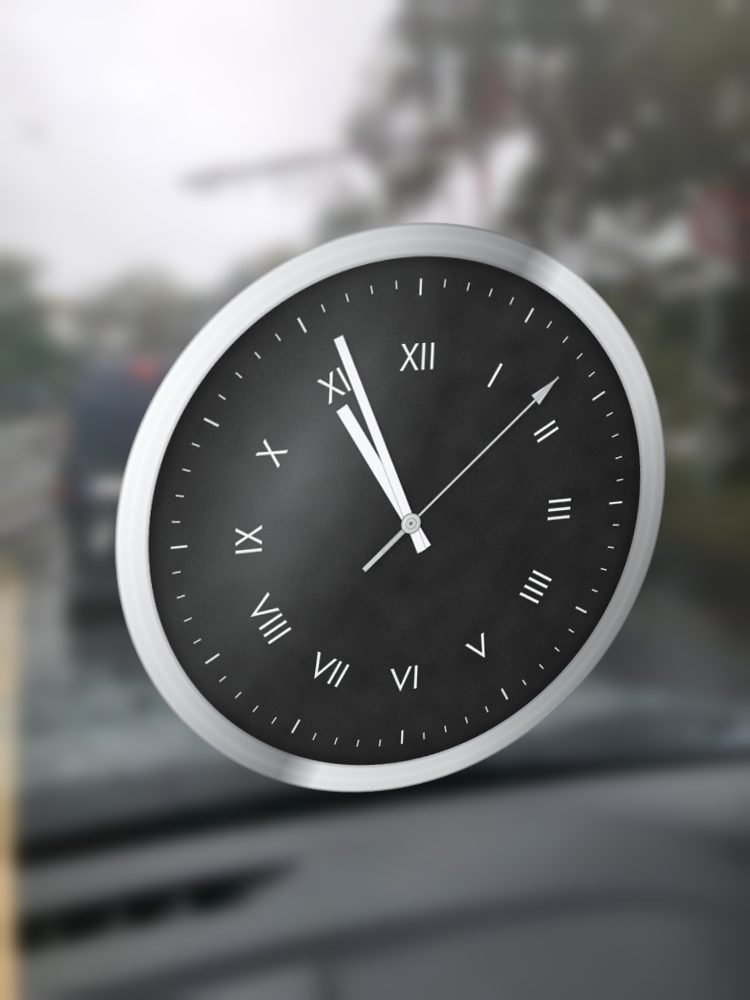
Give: 10h56m08s
